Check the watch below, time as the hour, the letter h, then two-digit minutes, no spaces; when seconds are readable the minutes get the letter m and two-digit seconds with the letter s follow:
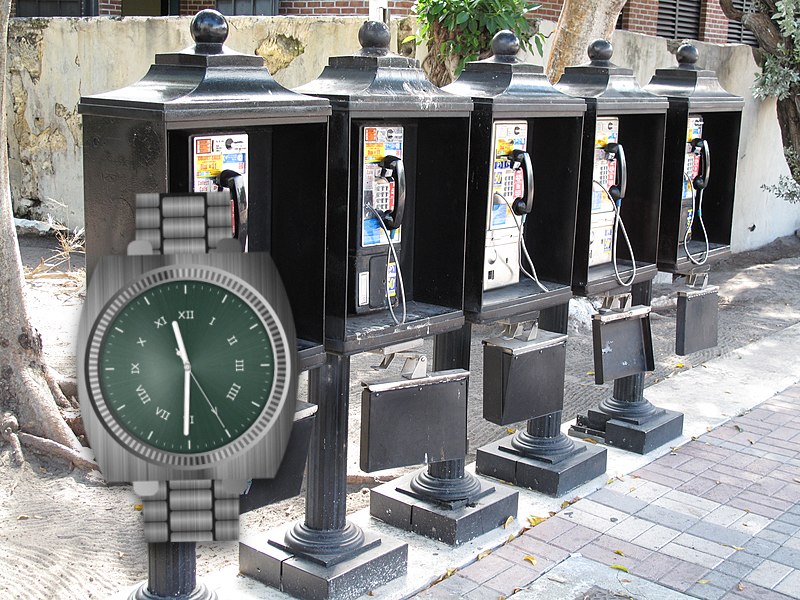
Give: 11h30m25s
